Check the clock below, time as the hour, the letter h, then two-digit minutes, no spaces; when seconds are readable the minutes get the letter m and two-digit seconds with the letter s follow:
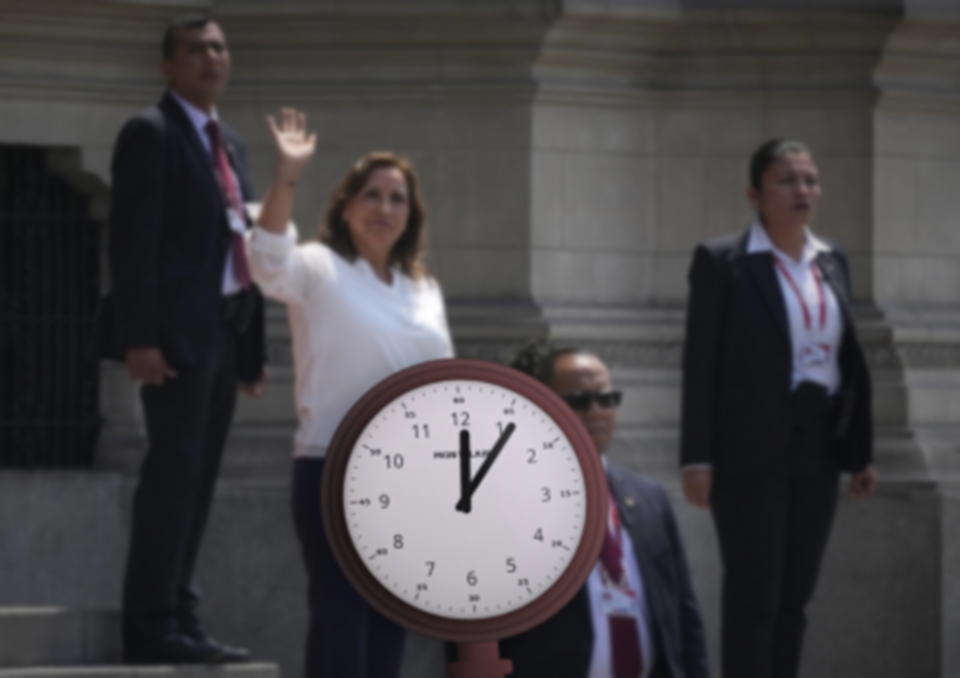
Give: 12h06
